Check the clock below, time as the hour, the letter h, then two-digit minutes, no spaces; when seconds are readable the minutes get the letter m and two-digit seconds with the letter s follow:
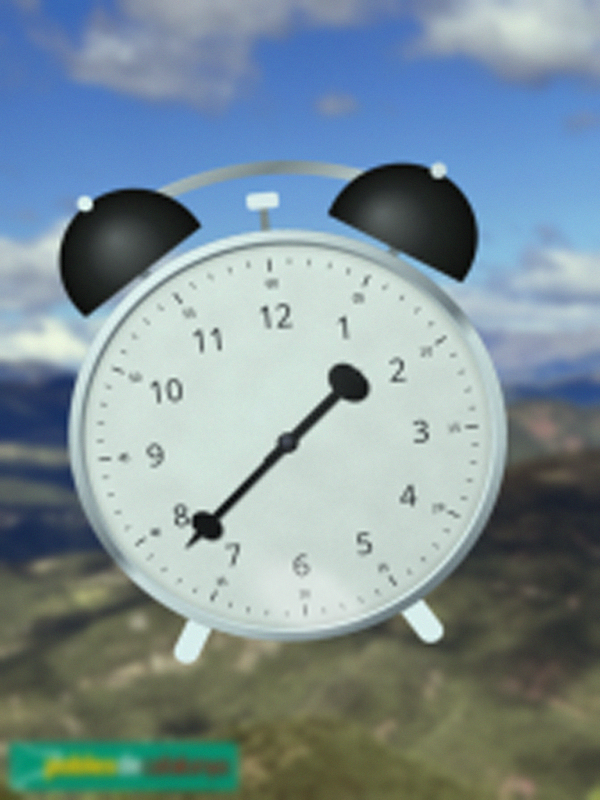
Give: 1h38
